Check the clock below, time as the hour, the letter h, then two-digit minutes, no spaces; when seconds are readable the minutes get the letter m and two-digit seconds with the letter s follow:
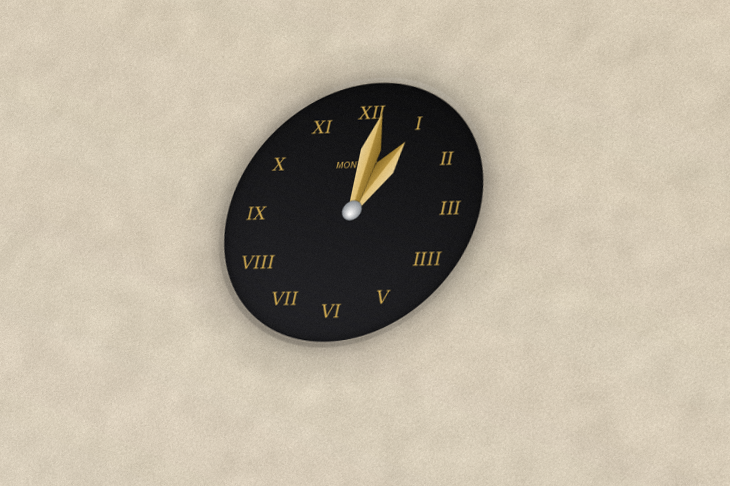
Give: 1h01
